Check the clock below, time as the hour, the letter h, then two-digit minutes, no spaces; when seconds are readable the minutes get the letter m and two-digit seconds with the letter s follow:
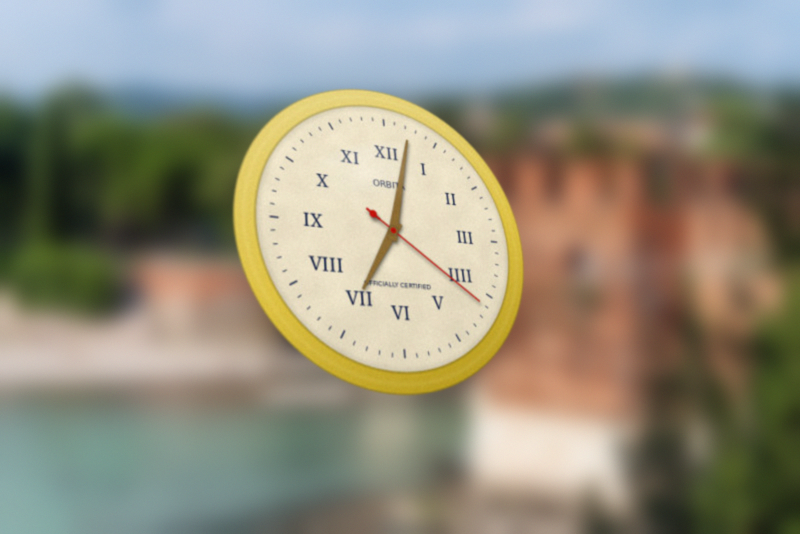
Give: 7h02m21s
